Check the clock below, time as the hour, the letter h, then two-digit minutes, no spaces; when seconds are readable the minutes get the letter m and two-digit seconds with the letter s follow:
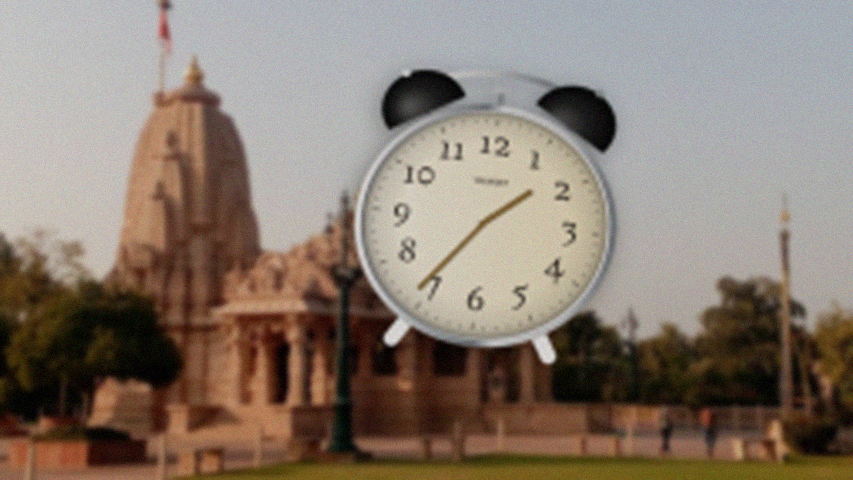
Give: 1h36
